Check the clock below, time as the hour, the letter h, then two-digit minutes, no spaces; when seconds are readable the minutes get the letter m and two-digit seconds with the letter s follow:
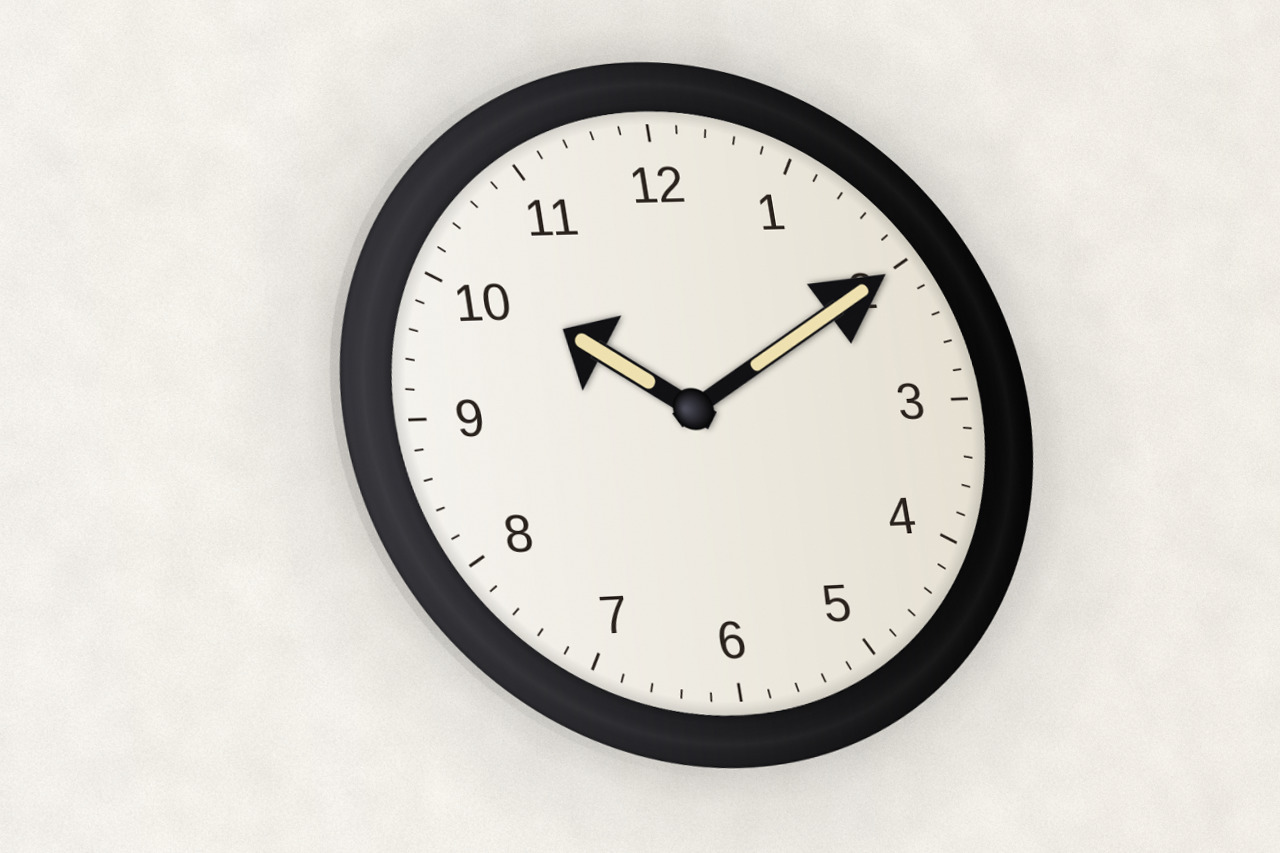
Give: 10h10
